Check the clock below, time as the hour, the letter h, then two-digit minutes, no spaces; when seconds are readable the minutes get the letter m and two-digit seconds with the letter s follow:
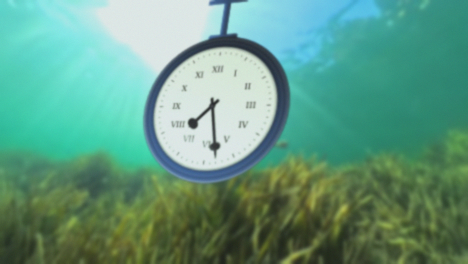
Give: 7h28
